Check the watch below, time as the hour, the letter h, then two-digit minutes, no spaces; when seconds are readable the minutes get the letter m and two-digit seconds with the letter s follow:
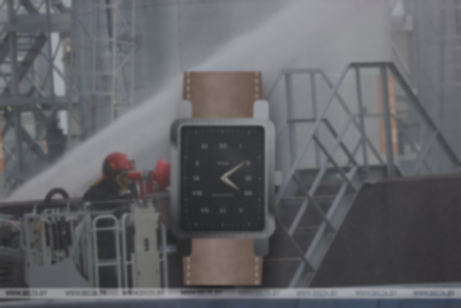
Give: 4h09
